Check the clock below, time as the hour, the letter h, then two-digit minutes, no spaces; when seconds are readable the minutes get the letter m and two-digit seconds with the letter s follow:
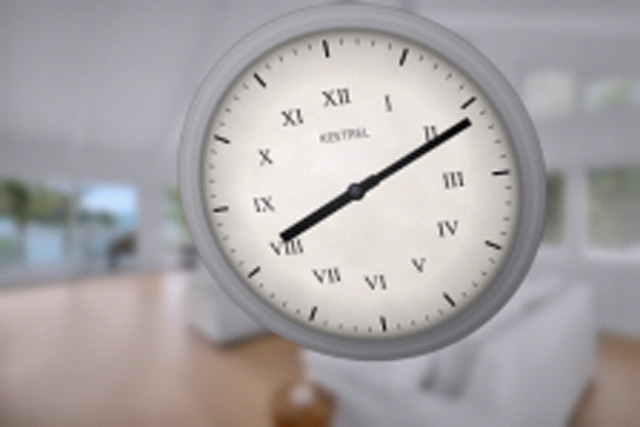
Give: 8h11
